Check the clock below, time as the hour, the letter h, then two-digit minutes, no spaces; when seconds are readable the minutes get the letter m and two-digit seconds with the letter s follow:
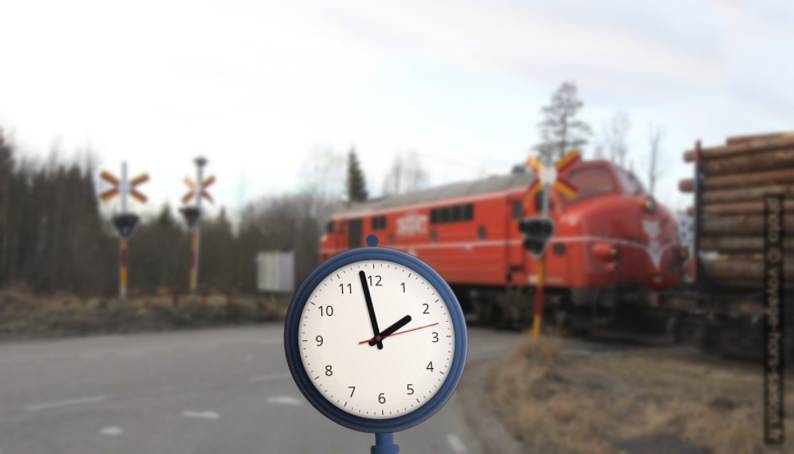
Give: 1h58m13s
